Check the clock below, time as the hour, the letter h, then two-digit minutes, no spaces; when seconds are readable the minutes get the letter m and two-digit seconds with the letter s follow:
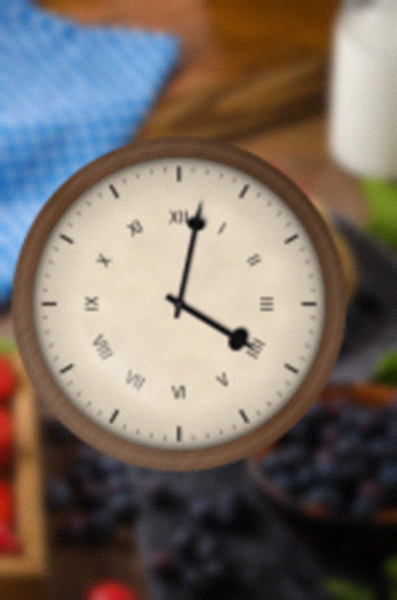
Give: 4h02
